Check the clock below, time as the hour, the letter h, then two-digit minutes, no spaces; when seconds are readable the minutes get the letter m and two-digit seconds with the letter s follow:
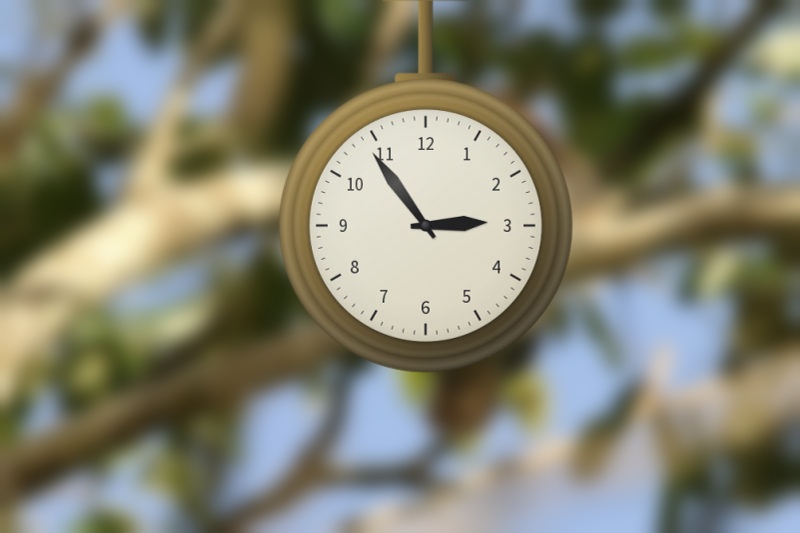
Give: 2h54
